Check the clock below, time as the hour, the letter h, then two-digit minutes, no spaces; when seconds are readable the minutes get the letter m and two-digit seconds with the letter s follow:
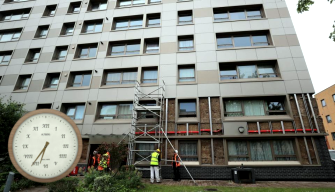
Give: 6h36
